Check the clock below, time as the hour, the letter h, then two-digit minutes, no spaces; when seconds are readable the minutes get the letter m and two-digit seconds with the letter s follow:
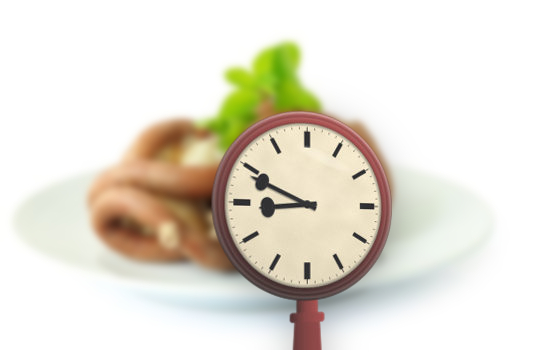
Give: 8h49
